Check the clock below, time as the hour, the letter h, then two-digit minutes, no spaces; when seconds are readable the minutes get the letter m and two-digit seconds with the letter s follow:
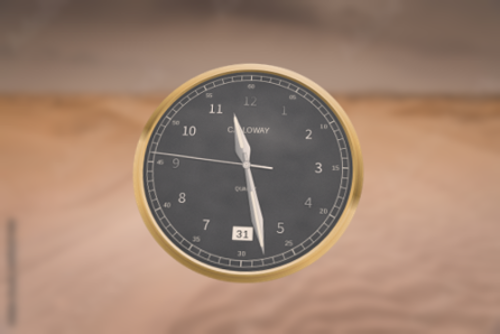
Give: 11h27m46s
